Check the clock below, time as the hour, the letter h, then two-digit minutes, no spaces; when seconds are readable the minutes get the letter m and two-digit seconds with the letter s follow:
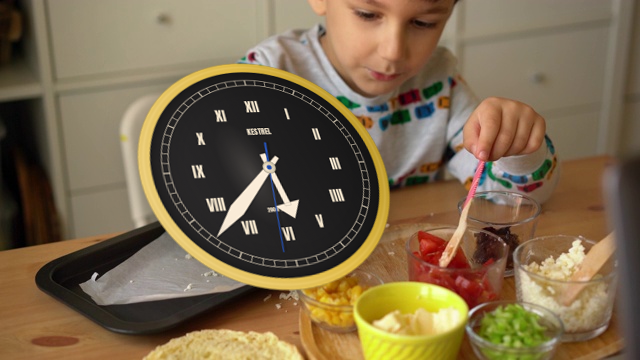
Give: 5h37m31s
